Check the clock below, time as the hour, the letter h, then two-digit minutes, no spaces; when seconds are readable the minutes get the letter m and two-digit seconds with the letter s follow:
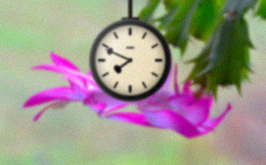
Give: 7h49
